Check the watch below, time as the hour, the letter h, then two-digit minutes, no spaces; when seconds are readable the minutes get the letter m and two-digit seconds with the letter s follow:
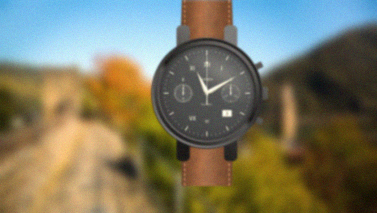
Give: 11h10
